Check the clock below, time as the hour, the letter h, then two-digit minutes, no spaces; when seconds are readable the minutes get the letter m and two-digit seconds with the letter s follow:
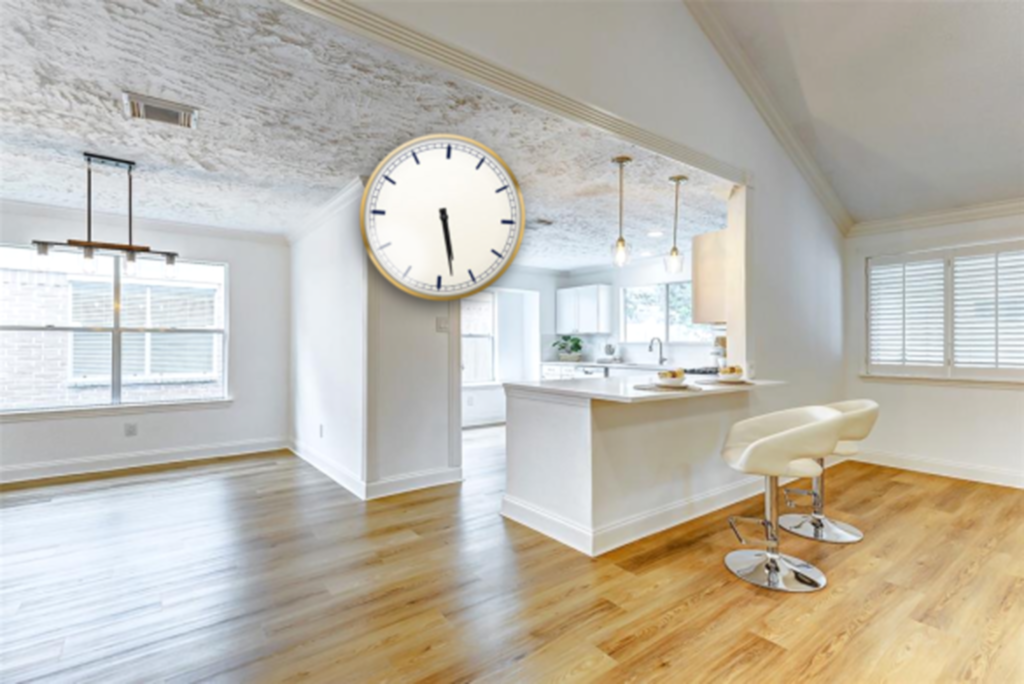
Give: 5h28
